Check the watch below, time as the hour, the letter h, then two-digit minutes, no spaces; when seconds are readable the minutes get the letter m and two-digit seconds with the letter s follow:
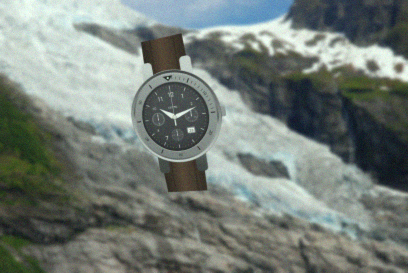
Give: 10h12
